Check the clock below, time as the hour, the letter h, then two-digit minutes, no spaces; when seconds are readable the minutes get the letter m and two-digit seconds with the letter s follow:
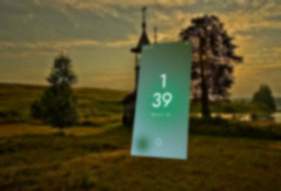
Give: 1h39
